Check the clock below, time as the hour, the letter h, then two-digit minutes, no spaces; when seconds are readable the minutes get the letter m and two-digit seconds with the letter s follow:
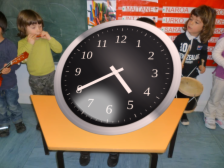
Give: 4h40
